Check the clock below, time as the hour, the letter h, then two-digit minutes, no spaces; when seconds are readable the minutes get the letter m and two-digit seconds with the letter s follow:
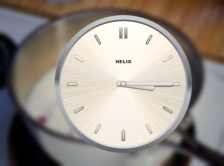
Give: 3h15
